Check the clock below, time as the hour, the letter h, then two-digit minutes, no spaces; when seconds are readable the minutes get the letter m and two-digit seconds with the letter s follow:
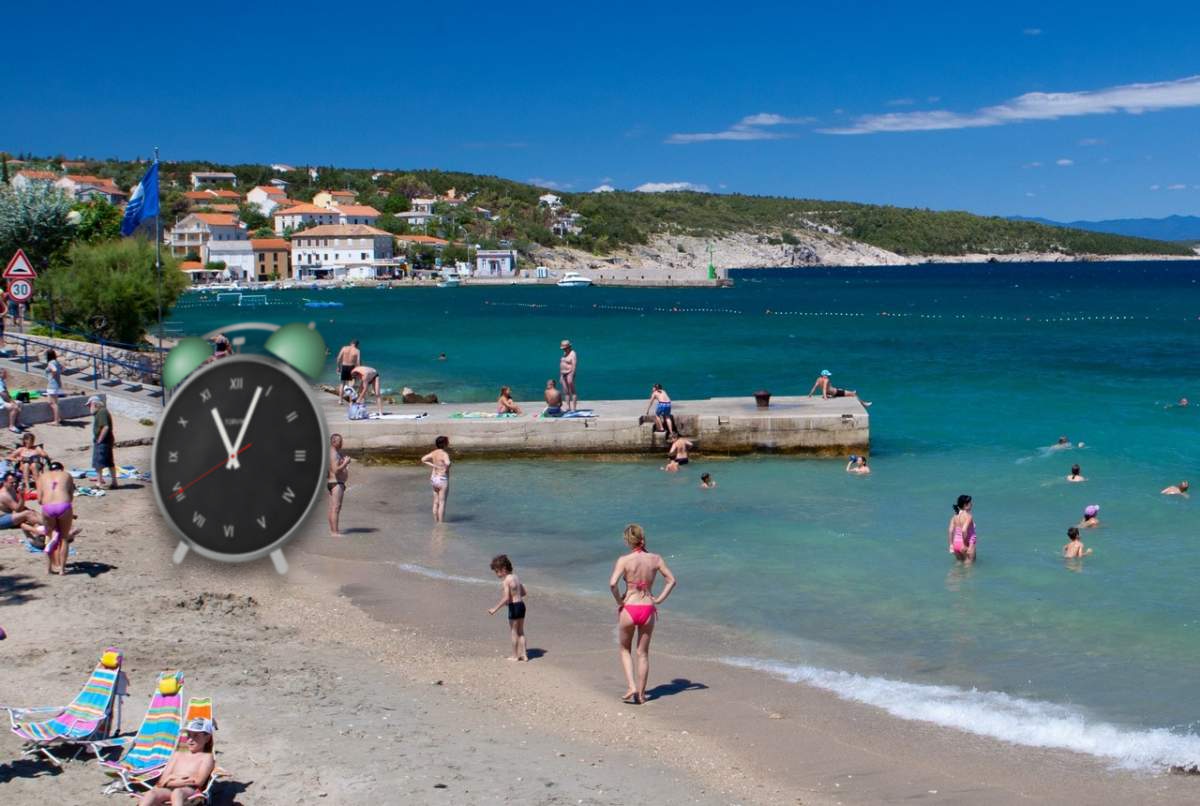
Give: 11h03m40s
